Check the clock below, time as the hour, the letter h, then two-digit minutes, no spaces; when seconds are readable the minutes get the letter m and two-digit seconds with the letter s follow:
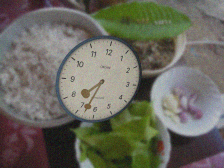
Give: 7h33
